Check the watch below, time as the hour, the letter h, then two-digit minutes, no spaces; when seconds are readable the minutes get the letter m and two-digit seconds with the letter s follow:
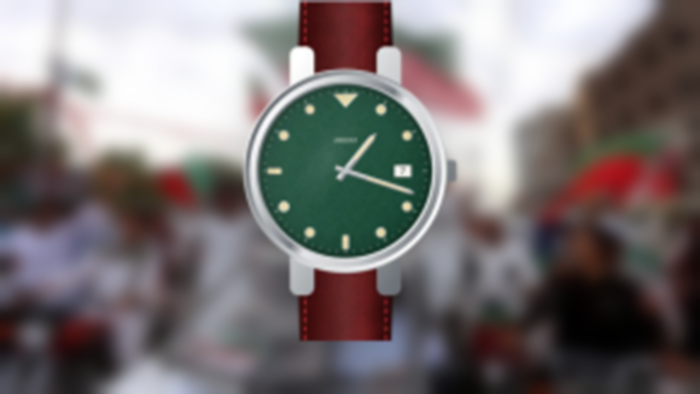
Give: 1h18
